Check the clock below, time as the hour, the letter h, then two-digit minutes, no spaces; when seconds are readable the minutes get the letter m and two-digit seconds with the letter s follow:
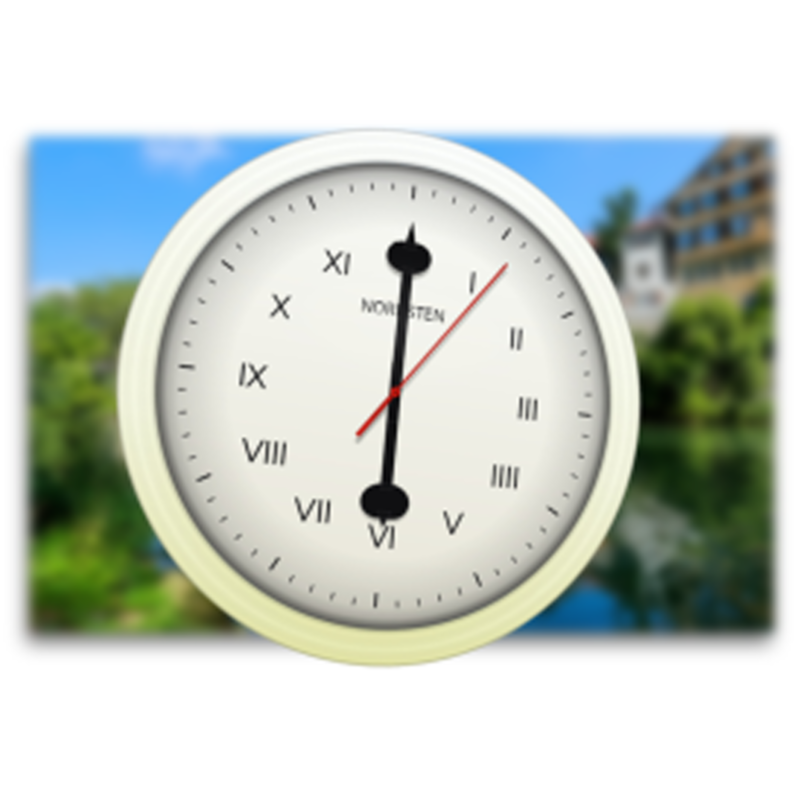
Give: 6h00m06s
